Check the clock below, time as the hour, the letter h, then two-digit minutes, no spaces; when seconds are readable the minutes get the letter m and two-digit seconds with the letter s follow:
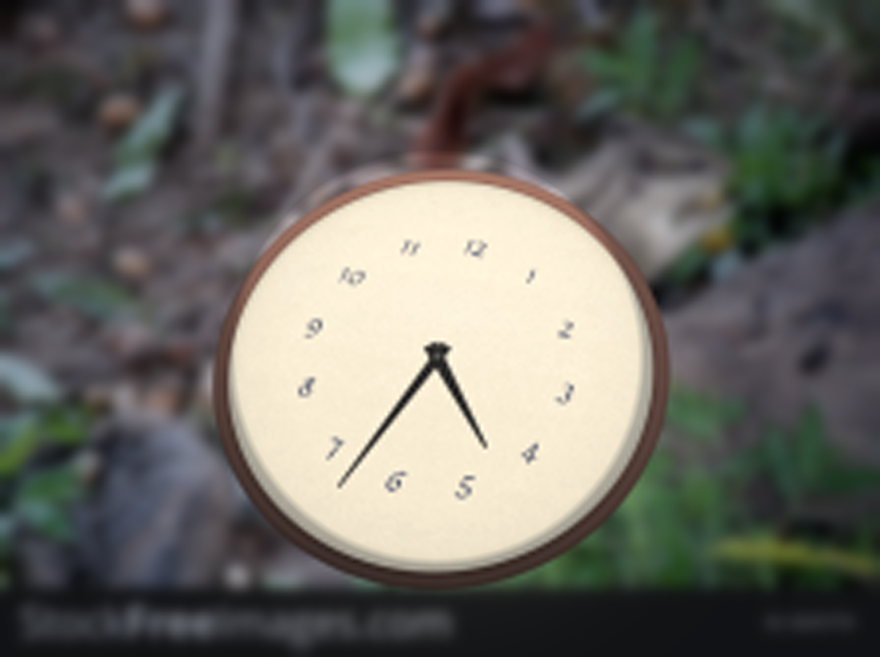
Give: 4h33
